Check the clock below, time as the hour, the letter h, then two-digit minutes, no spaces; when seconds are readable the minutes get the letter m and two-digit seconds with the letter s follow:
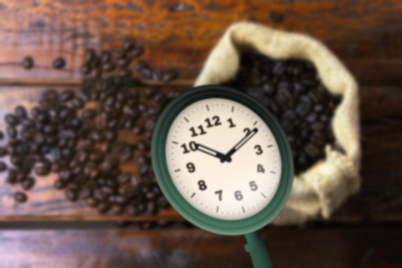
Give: 10h11
